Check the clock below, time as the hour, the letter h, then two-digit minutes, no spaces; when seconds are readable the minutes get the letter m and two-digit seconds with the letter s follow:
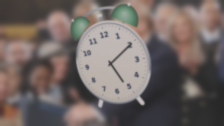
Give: 5h10
